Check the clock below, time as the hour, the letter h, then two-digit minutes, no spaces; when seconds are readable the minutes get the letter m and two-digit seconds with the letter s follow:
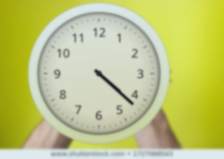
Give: 4h22
